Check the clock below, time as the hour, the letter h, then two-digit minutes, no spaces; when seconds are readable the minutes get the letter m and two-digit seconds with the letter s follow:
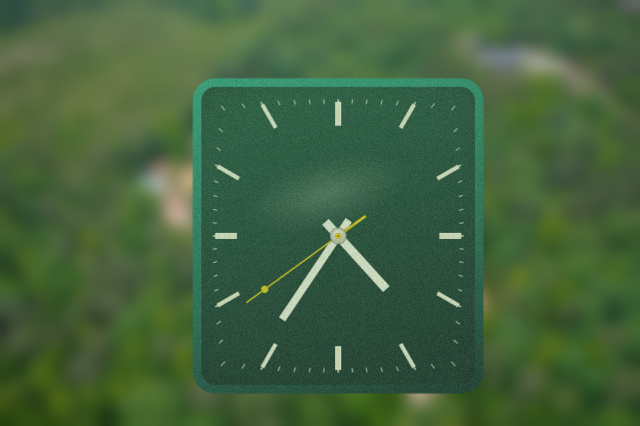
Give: 4h35m39s
